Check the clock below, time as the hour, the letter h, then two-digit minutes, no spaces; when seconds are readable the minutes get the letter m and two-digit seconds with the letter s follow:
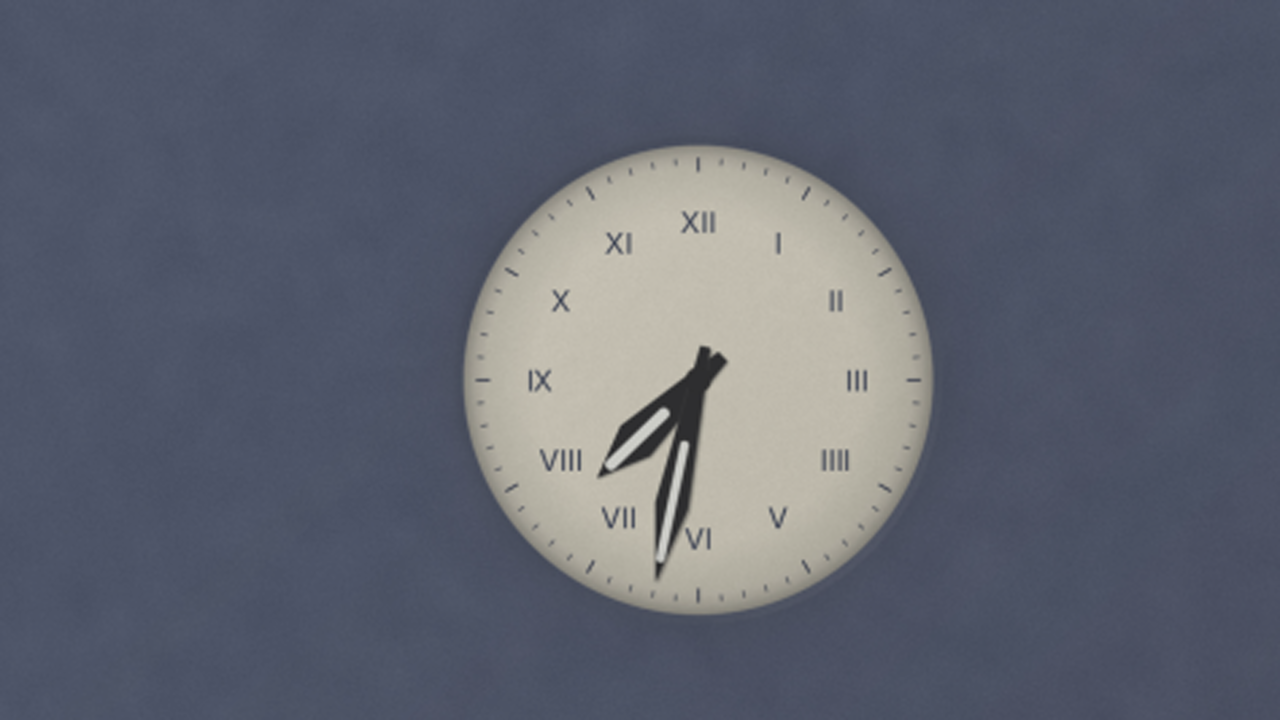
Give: 7h32
